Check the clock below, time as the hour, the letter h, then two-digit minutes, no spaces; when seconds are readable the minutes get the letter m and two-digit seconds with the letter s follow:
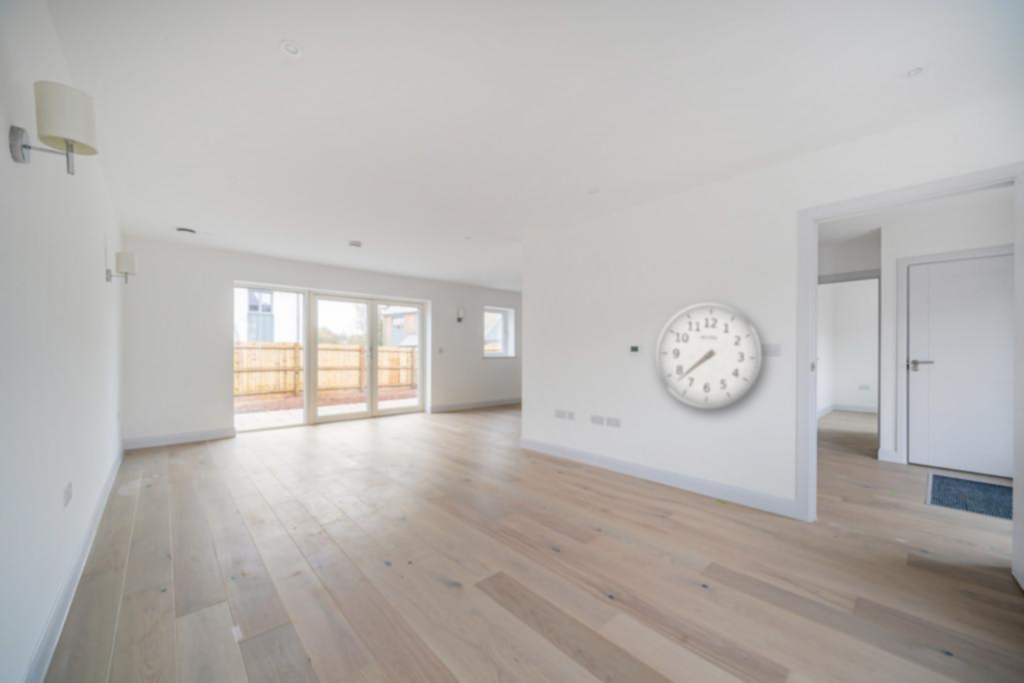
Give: 7h38
